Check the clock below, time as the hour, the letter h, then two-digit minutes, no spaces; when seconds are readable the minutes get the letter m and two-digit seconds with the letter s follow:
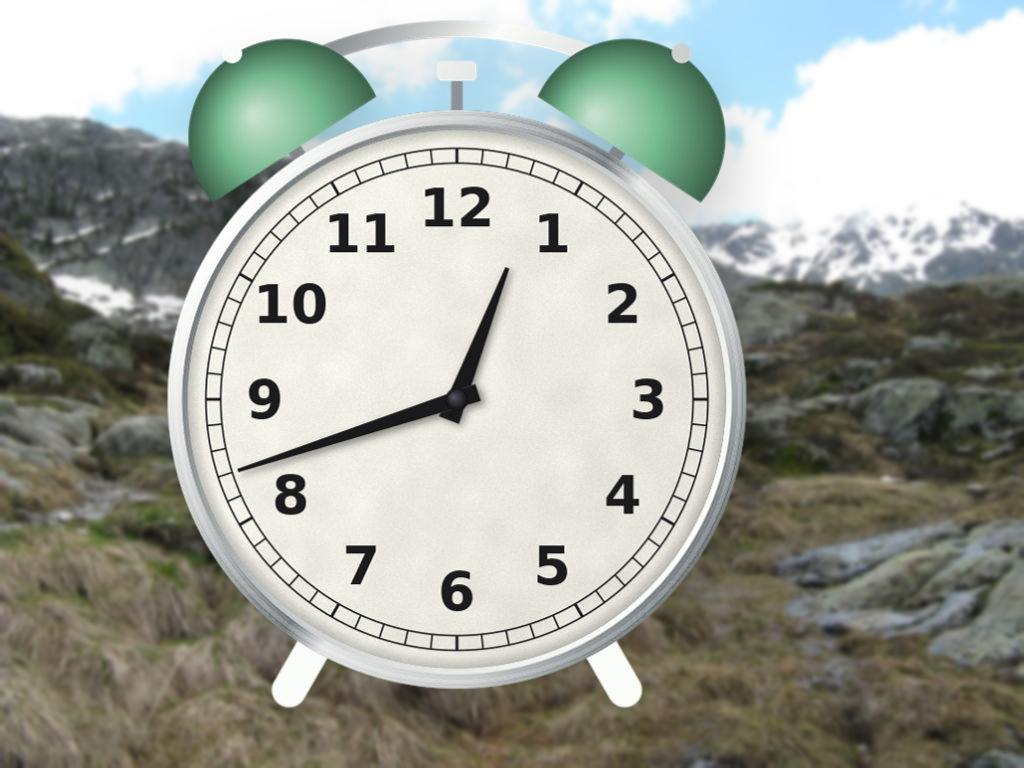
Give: 12h42
